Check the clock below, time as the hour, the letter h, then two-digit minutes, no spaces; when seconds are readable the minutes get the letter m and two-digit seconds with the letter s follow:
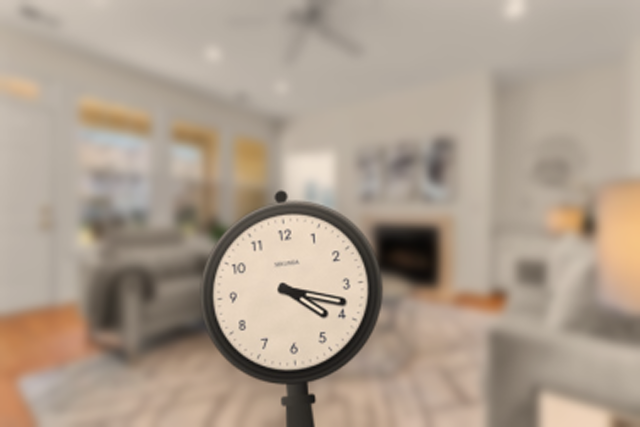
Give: 4h18
